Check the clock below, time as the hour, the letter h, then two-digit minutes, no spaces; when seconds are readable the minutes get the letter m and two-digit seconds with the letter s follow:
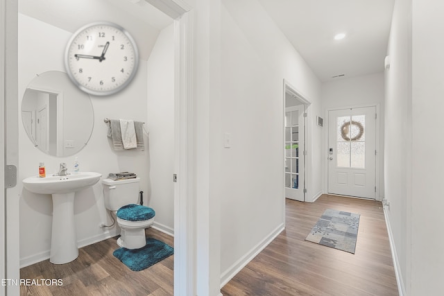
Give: 12h46
